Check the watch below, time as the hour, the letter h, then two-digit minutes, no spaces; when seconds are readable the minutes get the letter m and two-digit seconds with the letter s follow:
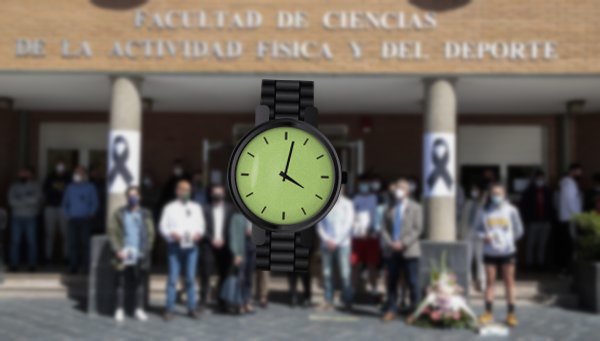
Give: 4h02
